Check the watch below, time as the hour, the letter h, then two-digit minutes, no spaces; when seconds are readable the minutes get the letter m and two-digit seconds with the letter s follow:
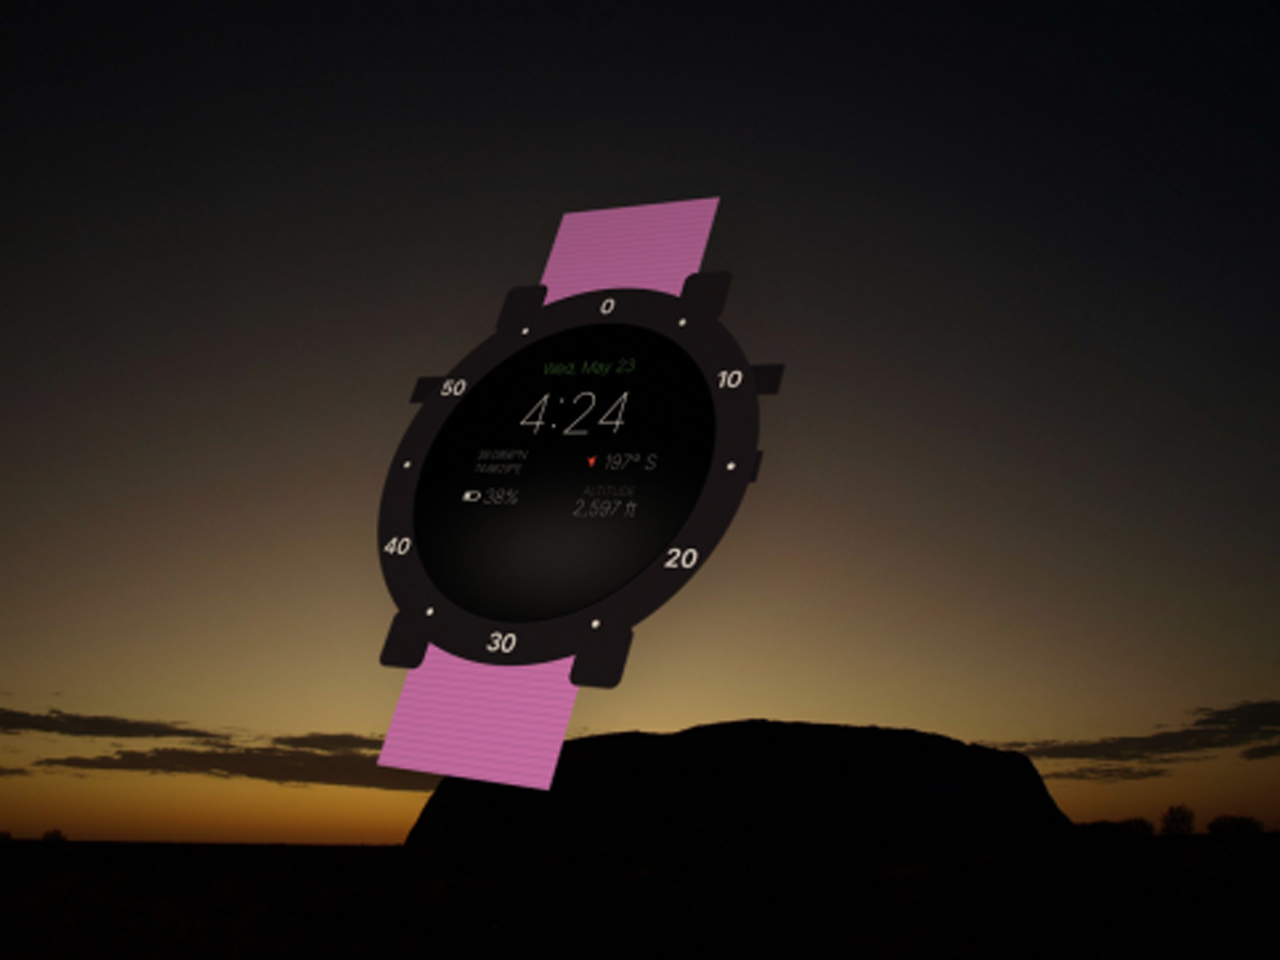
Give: 4h24
